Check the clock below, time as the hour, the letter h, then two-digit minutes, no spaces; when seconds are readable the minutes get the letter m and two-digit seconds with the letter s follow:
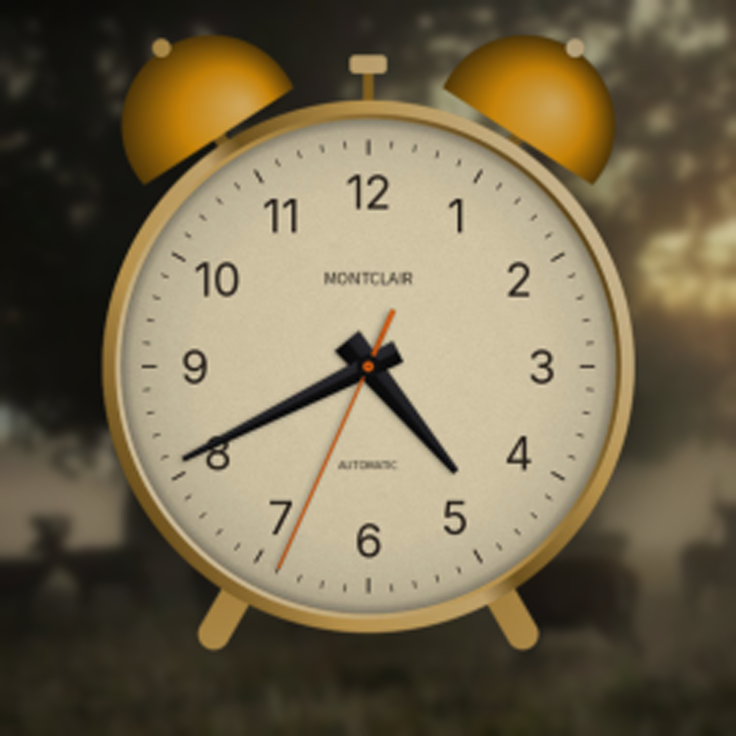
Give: 4h40m34s
